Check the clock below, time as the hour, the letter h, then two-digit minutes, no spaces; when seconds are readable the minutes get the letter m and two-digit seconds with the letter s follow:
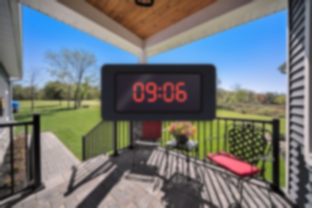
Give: 9h06
